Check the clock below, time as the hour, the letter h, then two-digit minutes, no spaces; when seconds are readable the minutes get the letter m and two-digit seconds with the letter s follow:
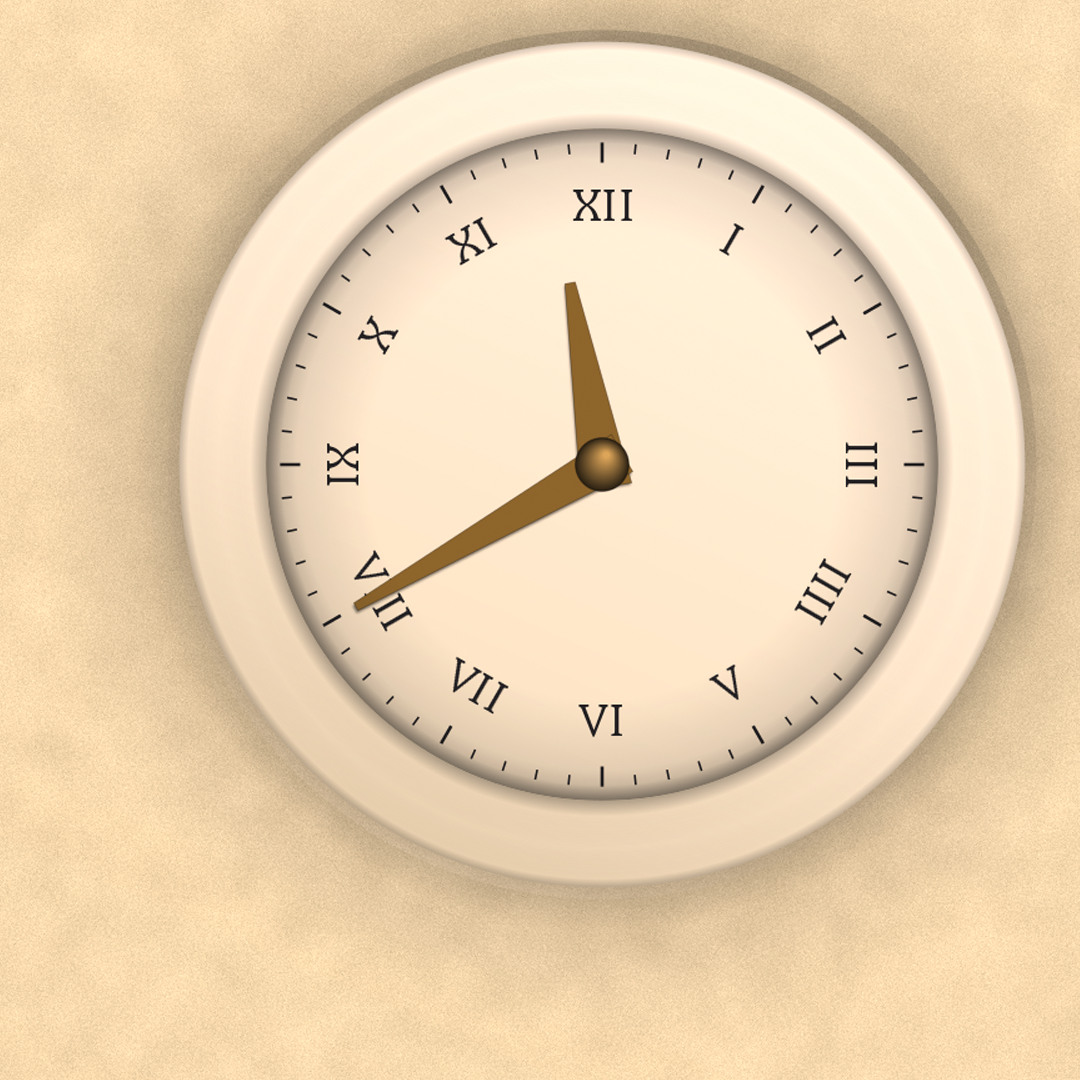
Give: 11h40
